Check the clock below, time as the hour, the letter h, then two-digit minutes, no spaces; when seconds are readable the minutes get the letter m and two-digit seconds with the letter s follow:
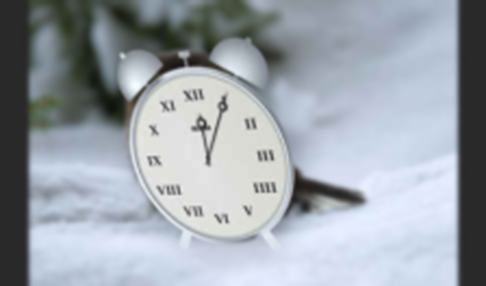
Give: 12h05
